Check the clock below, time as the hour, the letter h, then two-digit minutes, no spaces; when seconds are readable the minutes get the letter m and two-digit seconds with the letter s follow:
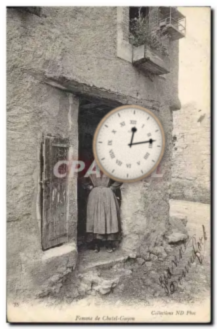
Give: 12h13
